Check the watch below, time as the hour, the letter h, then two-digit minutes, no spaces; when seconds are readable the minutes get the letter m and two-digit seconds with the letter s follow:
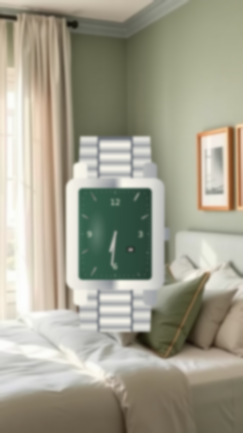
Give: 6h31
